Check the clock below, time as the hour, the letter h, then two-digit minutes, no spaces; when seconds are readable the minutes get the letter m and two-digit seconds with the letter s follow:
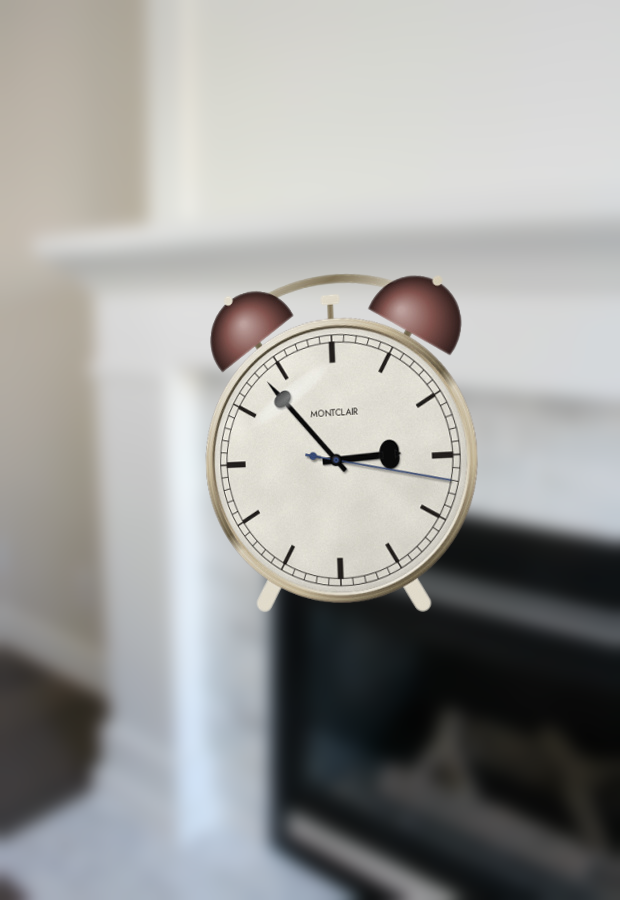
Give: 2h53m17s
